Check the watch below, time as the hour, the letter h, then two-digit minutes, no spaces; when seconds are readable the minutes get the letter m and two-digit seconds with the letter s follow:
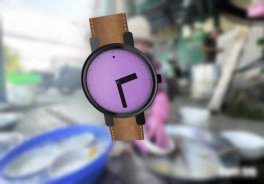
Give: 2h29
